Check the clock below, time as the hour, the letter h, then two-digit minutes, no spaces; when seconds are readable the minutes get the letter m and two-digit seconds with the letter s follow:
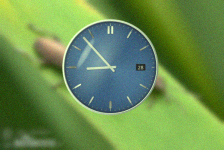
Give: 8h53
